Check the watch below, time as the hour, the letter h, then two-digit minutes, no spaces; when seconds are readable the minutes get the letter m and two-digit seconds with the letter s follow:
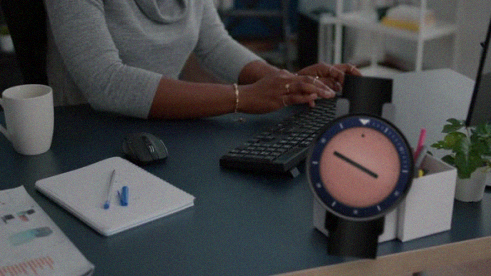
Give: 3h49
